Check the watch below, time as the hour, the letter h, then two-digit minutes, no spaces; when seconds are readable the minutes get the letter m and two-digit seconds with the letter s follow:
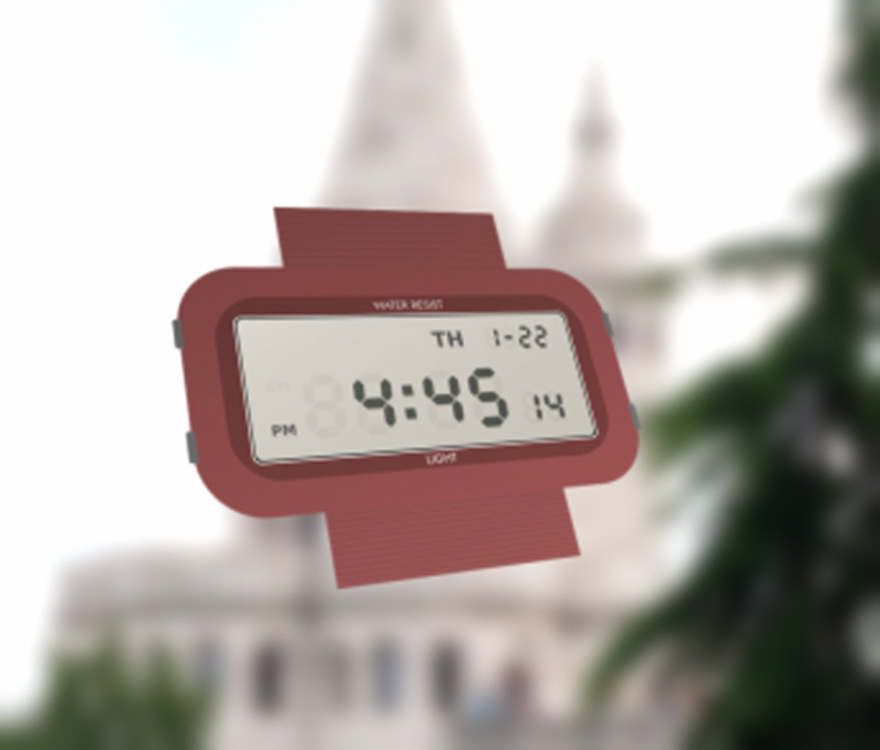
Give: 4h45m14s
